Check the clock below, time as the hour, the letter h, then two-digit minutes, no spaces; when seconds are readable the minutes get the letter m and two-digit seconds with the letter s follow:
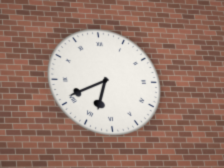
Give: 6h41
